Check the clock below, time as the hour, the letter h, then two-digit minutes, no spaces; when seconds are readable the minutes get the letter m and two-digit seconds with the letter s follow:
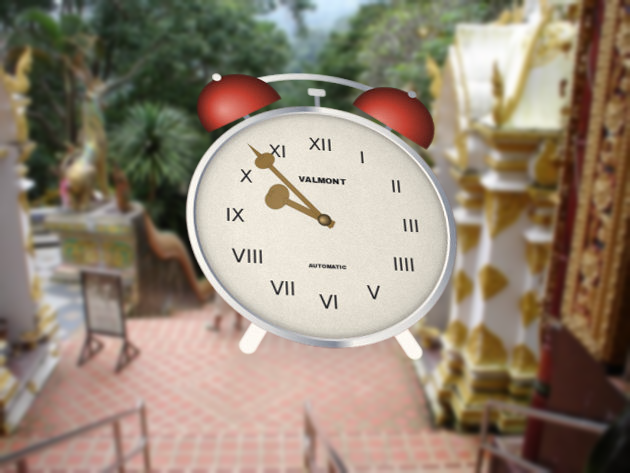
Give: 9h53
